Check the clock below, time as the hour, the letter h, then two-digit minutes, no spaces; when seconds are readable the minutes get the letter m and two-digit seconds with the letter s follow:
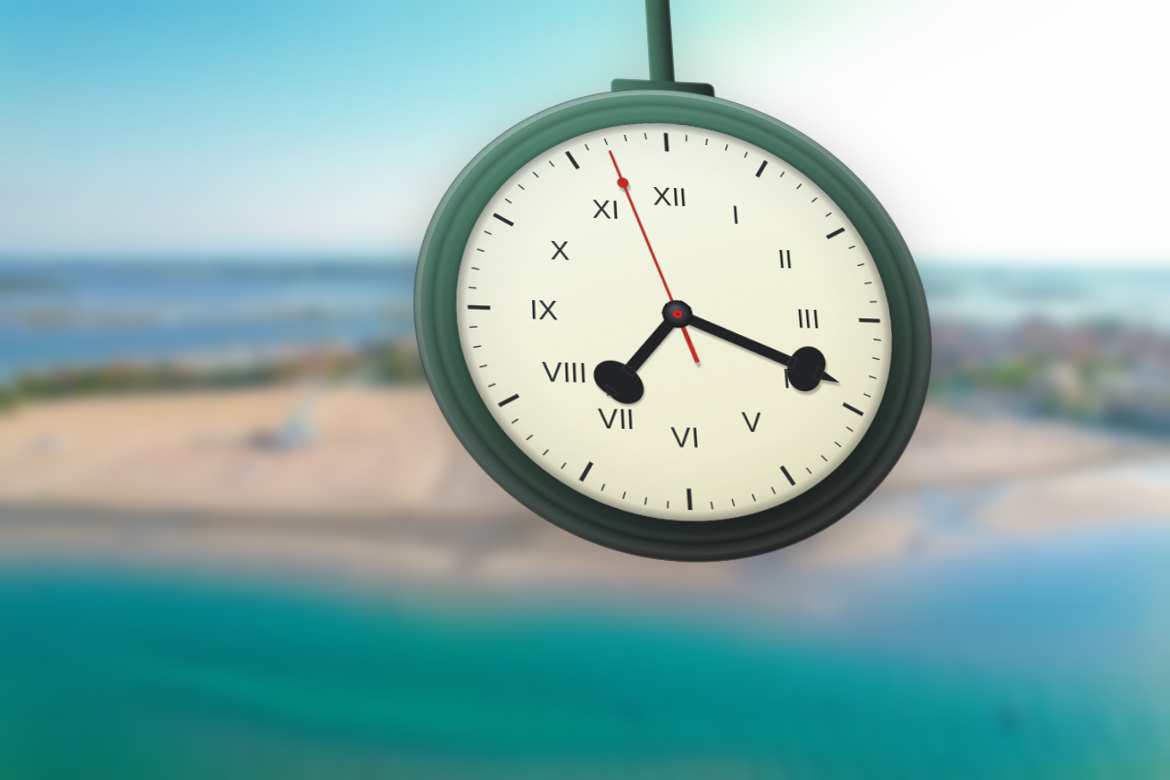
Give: 7h18m57s
